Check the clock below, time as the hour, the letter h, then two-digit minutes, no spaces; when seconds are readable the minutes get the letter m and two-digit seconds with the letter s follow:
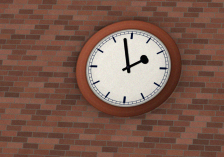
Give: 1h58
